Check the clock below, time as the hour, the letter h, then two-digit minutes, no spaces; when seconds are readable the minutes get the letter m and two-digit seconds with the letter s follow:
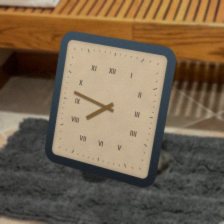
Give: 7h47
